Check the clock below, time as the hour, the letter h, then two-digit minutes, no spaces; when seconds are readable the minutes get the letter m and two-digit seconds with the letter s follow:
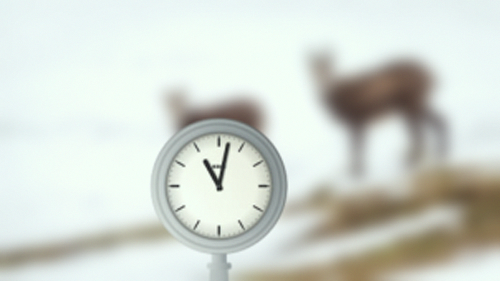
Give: 11h02
